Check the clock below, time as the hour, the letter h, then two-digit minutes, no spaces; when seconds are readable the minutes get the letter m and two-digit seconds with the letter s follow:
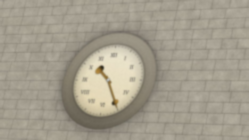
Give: 10h25
